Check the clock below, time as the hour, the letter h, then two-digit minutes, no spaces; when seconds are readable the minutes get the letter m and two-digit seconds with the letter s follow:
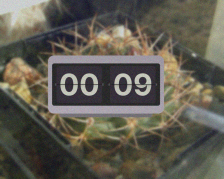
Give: 0h09
